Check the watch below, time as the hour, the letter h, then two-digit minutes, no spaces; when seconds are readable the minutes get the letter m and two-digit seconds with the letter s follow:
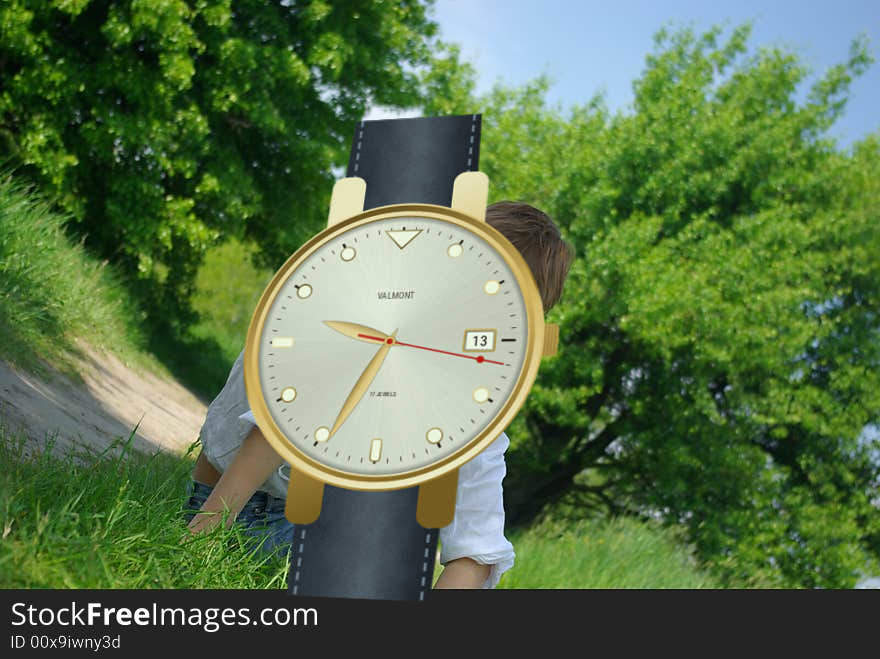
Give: 9h34m17s
